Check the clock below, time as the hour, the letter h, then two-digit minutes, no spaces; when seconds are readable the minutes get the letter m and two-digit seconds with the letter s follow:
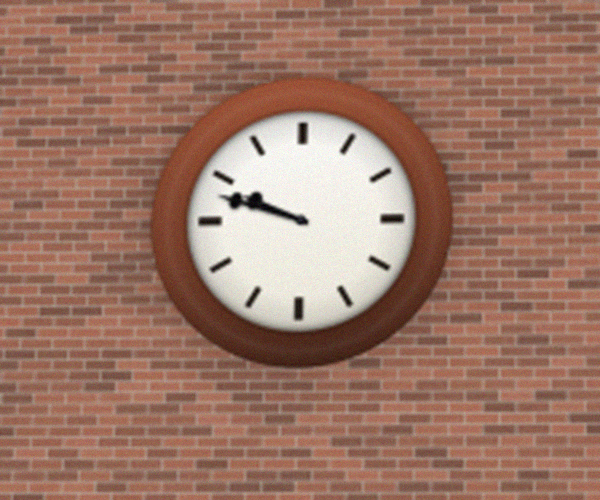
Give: 9h48
